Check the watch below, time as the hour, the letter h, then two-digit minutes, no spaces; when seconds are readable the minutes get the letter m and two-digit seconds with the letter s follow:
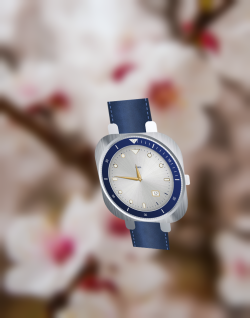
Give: 11h46
